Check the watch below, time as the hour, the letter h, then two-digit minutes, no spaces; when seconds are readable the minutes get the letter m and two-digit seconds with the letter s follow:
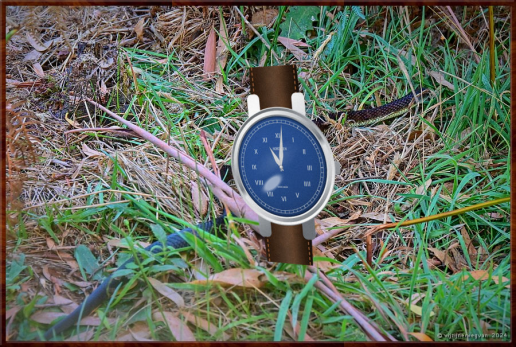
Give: 11h01
